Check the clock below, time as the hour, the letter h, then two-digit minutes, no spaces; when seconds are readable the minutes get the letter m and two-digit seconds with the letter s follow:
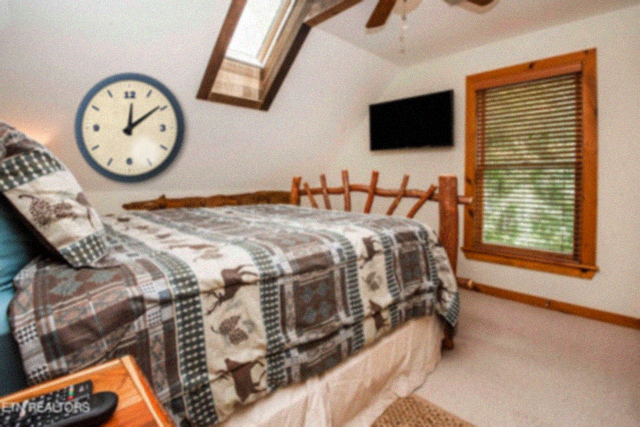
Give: 12h09
